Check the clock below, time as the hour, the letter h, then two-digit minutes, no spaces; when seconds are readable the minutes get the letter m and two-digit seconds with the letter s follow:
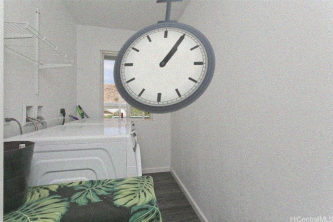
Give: 1h05
